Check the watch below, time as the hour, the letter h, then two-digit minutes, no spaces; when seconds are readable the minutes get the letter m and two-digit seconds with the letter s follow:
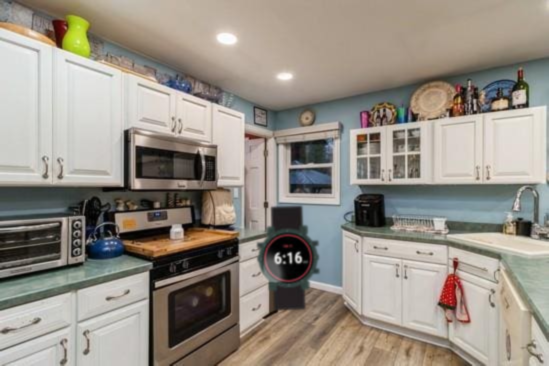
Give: 6h16
